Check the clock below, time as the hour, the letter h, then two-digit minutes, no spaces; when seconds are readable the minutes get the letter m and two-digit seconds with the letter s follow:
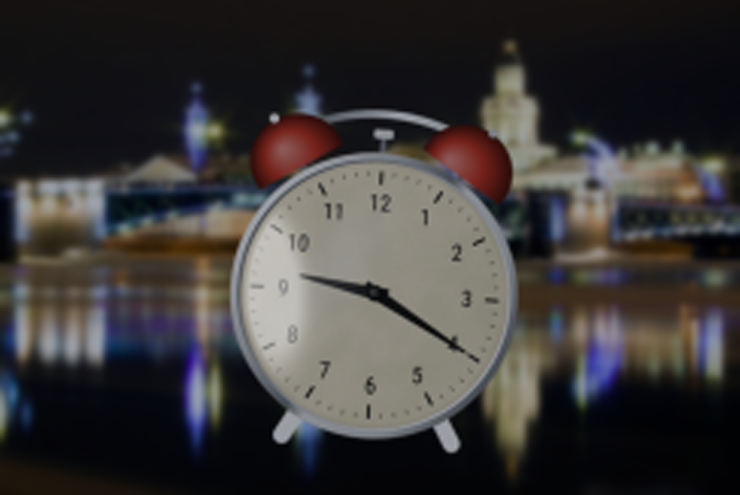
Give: 9h20
